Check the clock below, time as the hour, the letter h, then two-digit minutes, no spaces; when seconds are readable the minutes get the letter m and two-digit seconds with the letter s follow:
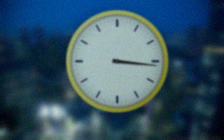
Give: 3h16
